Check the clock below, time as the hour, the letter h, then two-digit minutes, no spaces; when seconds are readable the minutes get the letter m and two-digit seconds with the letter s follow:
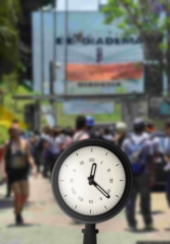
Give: 12h22
